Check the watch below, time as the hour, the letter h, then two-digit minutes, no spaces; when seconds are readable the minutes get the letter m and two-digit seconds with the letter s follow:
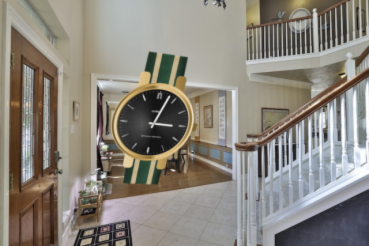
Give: 3h03
